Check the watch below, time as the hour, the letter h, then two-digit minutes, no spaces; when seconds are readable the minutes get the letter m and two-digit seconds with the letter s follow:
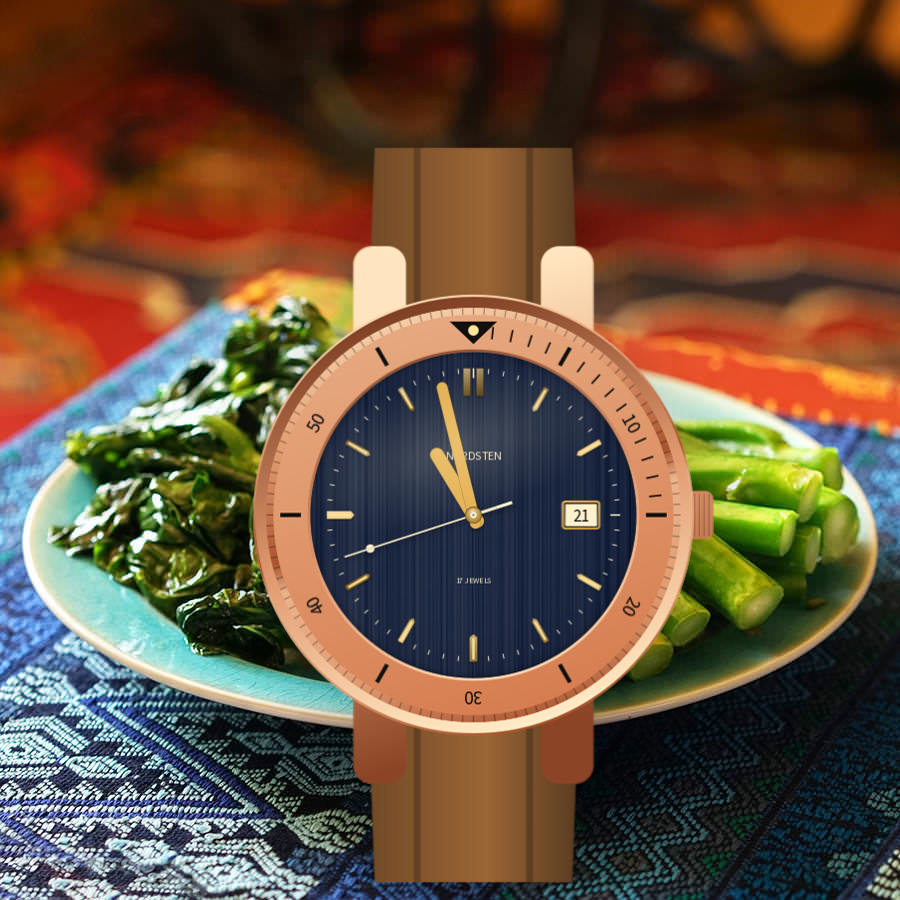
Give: 10h57m42s
